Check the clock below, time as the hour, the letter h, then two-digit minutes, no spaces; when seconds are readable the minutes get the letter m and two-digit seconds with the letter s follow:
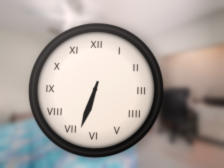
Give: 6h33
